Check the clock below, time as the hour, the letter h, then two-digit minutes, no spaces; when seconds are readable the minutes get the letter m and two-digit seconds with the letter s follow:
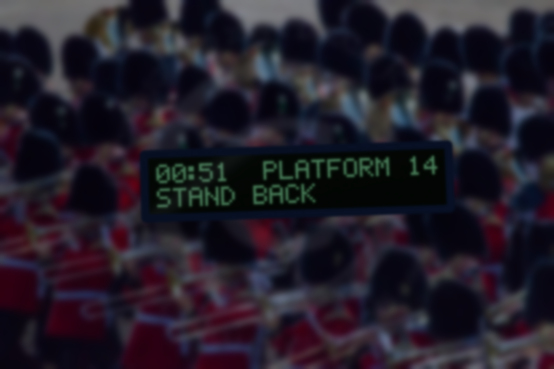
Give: 0h51
